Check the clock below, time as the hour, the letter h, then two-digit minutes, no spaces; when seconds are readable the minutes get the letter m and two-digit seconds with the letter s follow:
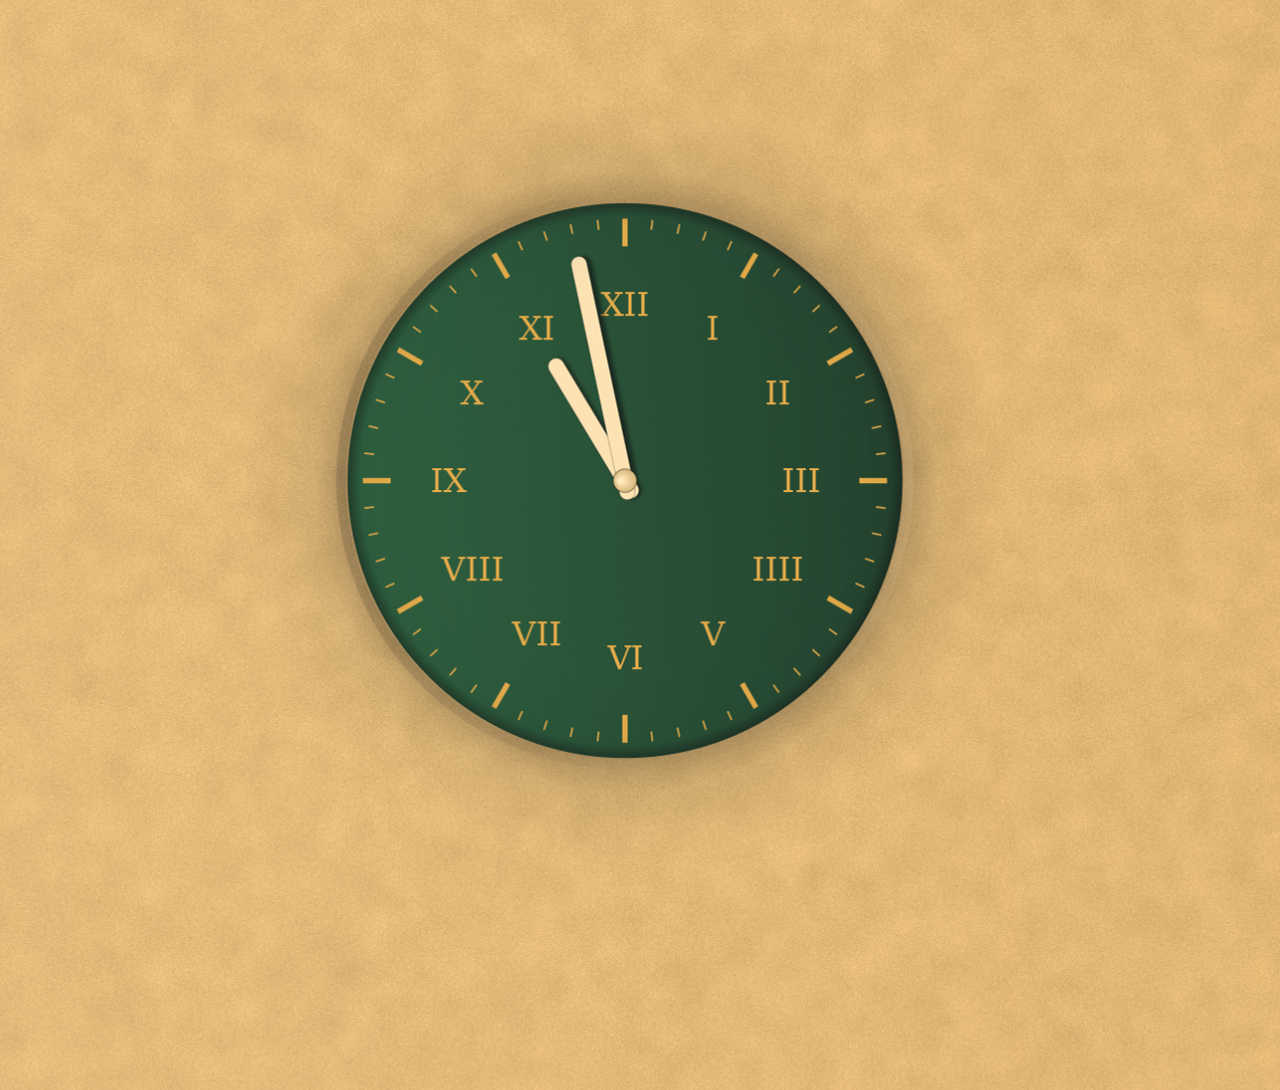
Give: 10h58
